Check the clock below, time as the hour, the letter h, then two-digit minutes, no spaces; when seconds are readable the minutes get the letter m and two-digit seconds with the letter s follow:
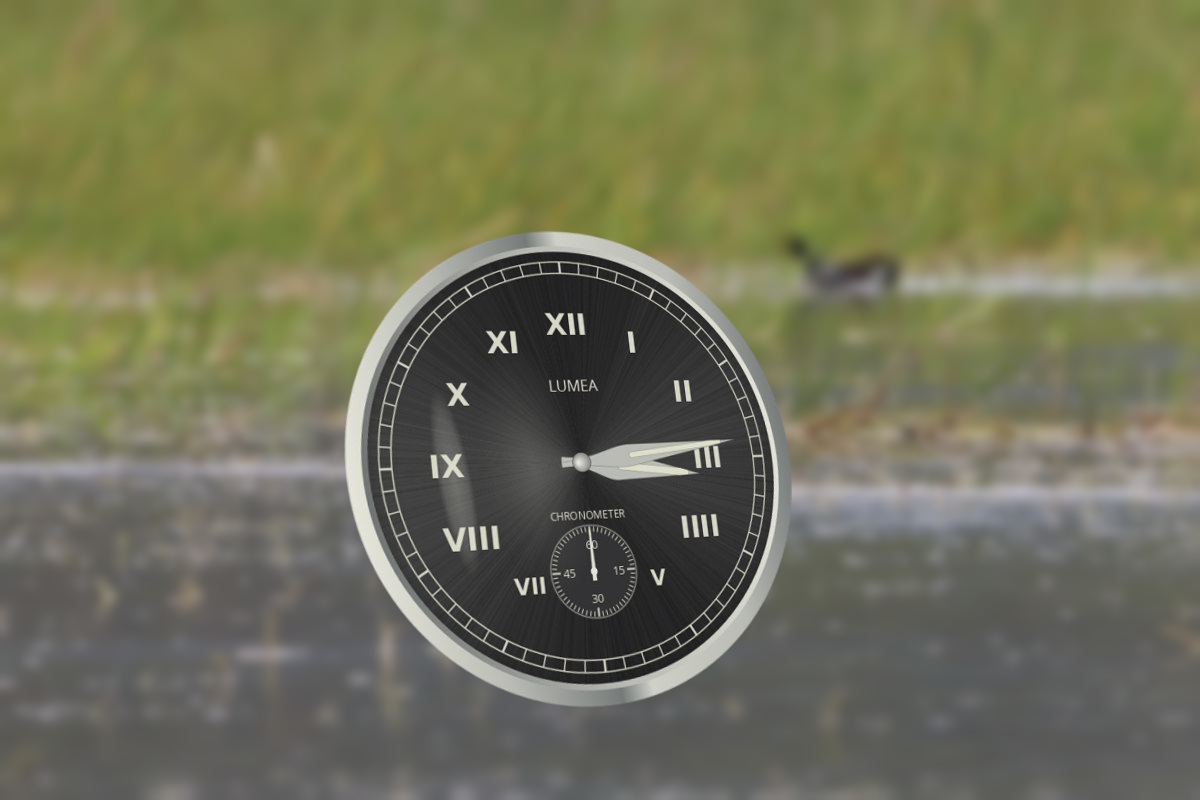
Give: 3h14m00s
